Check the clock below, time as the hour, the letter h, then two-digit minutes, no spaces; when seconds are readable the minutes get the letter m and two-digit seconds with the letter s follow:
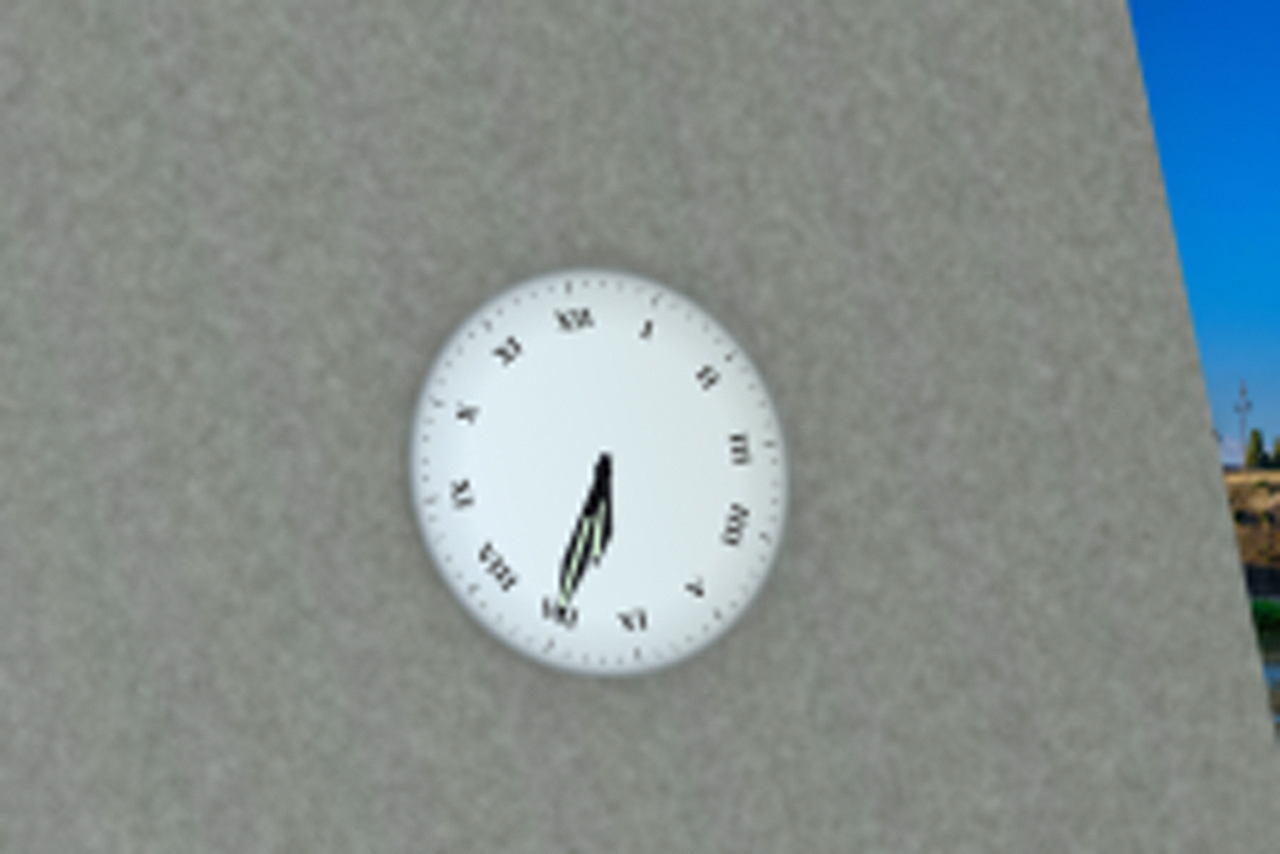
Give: 6h35
